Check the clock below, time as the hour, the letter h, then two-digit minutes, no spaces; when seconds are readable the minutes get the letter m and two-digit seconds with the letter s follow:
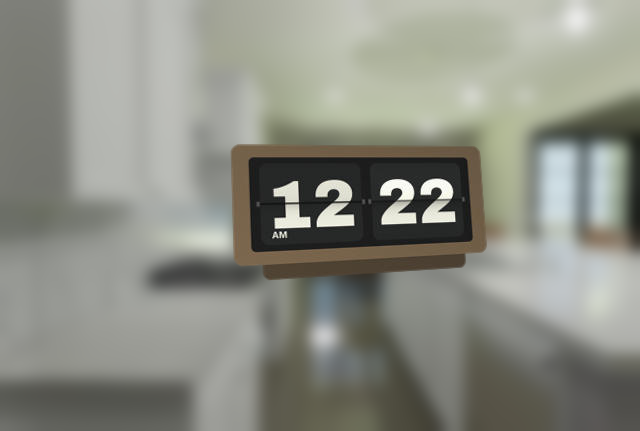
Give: 12h22
